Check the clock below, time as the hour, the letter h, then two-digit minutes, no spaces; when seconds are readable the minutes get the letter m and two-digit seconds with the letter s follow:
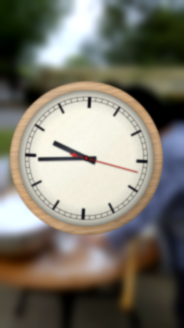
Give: 9h44m17s
